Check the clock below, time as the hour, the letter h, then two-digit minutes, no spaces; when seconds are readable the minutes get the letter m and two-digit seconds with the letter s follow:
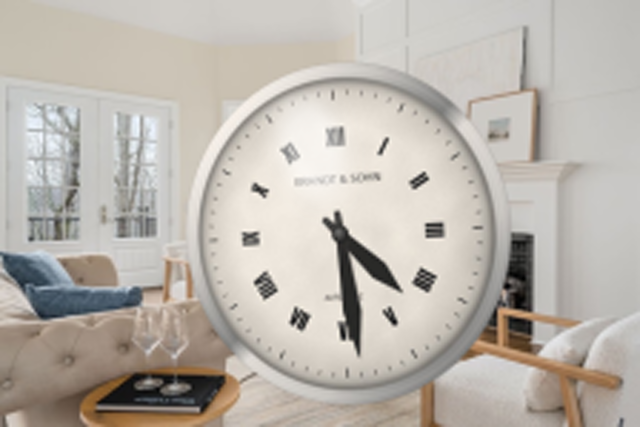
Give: 4h29
